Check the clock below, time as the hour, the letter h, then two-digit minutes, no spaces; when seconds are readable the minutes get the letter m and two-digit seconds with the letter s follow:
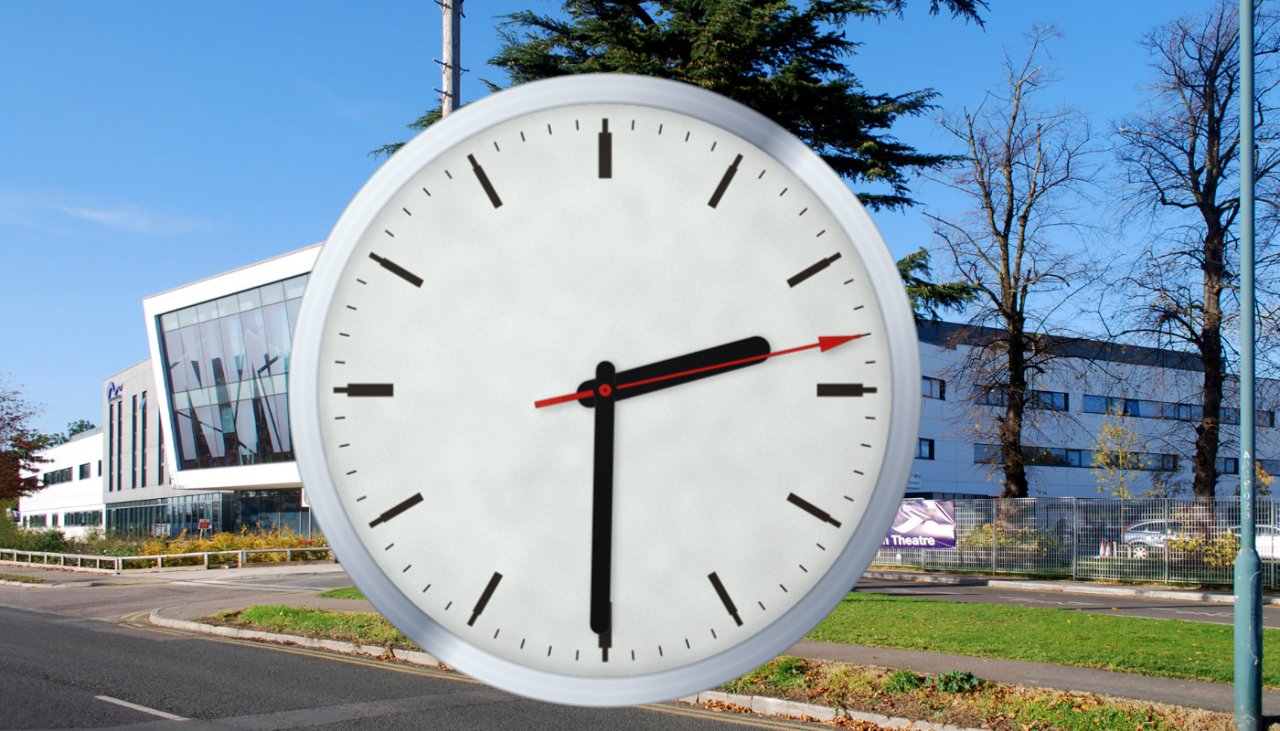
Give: 2h30m13s
